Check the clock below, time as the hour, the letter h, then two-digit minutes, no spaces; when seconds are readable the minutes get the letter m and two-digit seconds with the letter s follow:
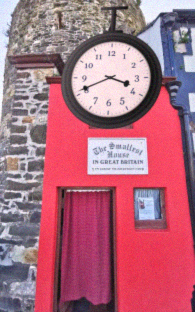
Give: 3h41
